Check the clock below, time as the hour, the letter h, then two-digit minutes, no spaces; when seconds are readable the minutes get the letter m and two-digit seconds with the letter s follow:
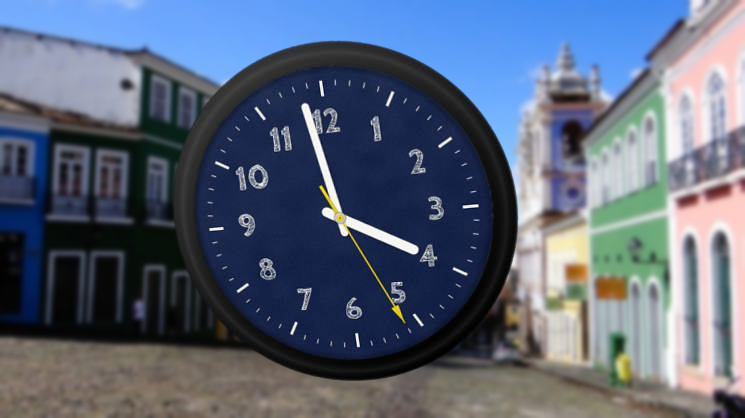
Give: 3h58m26s
